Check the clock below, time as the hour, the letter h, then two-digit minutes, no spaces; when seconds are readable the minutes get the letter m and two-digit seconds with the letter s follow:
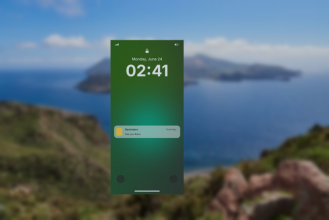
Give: 2h41
